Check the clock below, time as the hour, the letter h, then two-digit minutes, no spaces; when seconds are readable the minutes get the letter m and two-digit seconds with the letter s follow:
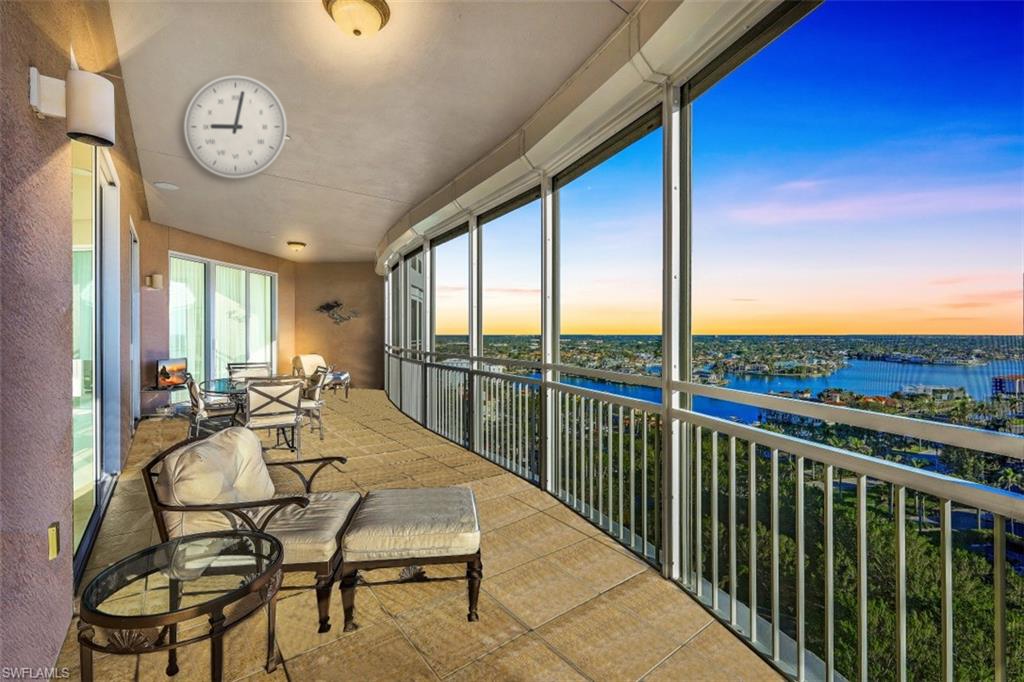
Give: 9h02
